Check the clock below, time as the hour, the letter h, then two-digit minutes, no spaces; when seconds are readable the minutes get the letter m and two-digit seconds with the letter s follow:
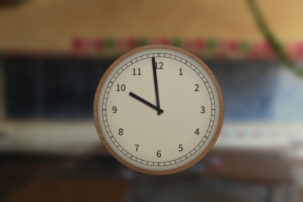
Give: 9h59
